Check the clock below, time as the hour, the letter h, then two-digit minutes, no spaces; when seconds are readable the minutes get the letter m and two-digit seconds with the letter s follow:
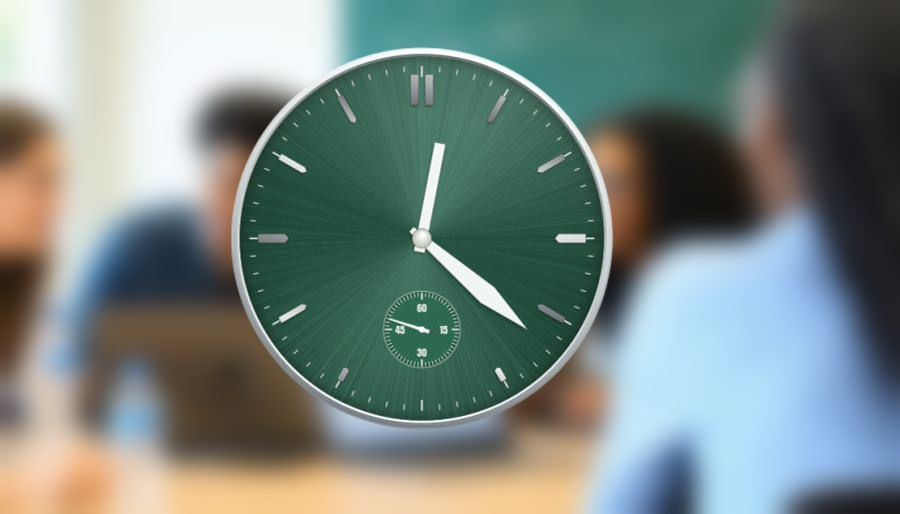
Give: 12h21m48s
